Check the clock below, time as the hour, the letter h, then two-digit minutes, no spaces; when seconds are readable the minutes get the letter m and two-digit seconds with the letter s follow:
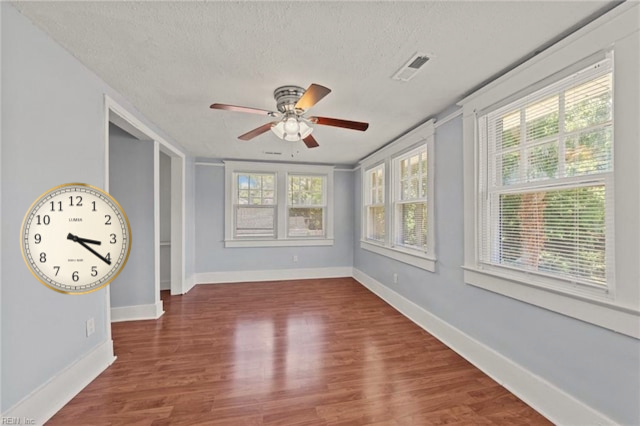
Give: 3h21
